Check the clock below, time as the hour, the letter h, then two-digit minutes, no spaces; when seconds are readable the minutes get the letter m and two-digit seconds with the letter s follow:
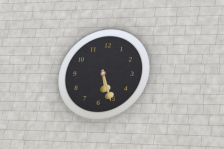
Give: 5h26
